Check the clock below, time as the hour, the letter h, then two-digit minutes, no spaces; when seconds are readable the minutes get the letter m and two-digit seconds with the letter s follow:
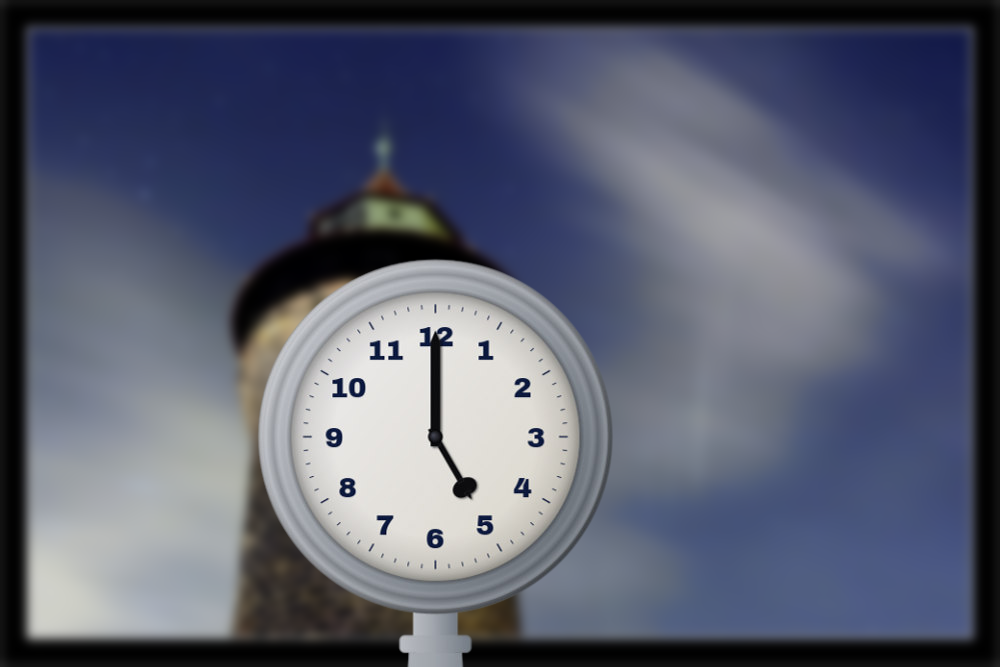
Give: 5h00
